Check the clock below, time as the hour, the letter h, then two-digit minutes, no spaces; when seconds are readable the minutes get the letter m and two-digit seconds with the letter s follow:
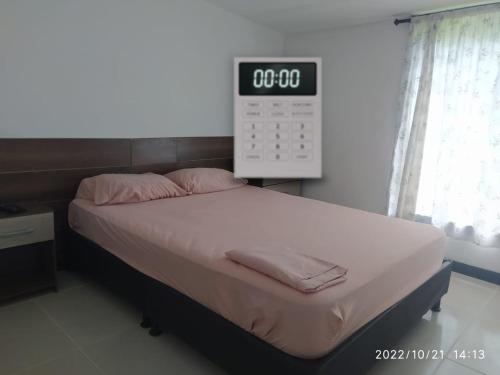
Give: 0h00
